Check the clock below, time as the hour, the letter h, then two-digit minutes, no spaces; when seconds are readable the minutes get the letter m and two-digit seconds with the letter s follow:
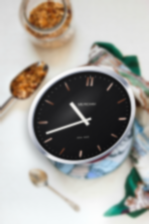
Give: 10h42
